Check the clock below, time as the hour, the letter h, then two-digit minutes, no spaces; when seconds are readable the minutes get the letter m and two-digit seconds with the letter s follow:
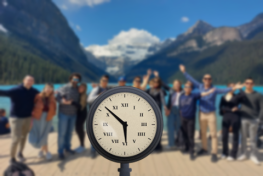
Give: 5h52
